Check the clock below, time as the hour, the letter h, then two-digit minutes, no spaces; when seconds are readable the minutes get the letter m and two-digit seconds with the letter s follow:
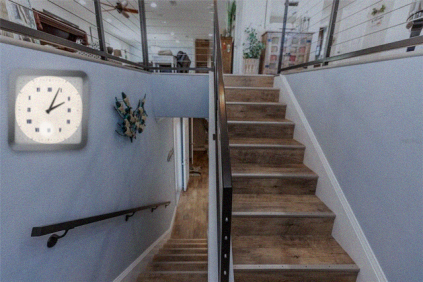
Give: 2h04
